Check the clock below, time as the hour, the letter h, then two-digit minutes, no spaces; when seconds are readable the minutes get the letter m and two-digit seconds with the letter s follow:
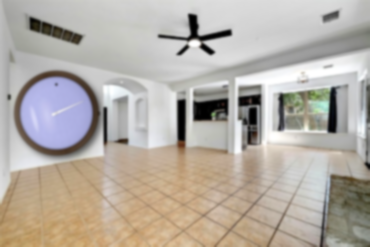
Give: 2h11
